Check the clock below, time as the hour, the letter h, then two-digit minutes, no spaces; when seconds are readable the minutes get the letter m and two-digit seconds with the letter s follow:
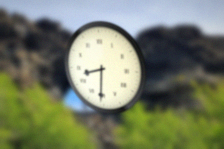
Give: 8h31
